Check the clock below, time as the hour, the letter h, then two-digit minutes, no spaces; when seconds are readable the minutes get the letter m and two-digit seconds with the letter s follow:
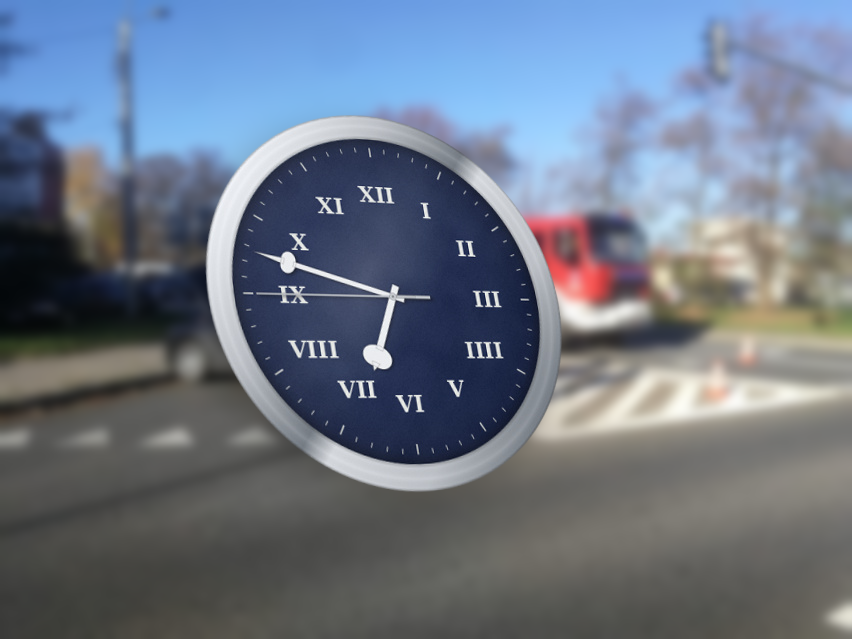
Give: 6h47m45s
